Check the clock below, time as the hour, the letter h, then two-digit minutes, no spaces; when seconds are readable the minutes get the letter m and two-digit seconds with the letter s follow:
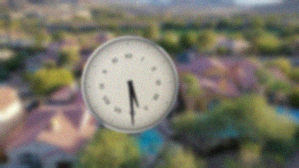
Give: 5h30
